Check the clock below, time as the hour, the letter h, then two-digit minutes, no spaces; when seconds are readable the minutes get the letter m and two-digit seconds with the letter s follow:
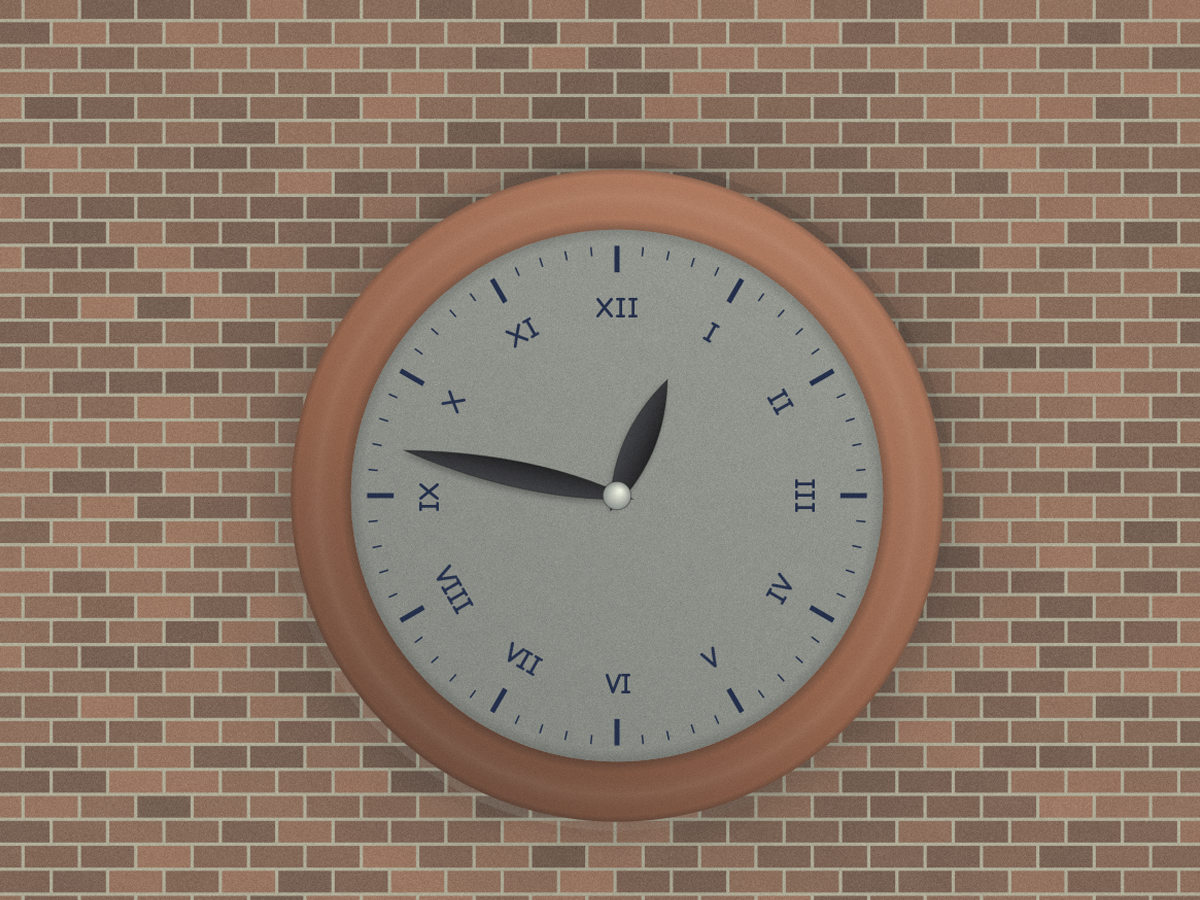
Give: 12h47
